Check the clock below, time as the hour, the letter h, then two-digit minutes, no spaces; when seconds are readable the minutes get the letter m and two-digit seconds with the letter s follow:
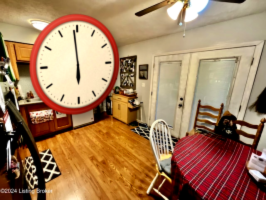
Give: 5h59
